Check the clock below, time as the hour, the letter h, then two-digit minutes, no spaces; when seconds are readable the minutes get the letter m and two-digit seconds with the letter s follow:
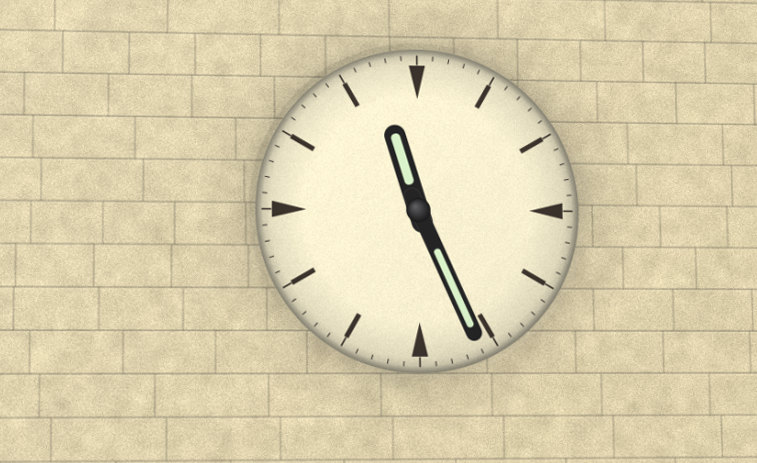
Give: 11h26
